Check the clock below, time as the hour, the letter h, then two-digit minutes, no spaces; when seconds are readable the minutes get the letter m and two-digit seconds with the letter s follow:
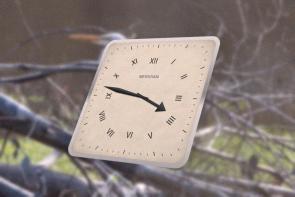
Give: 3h47
